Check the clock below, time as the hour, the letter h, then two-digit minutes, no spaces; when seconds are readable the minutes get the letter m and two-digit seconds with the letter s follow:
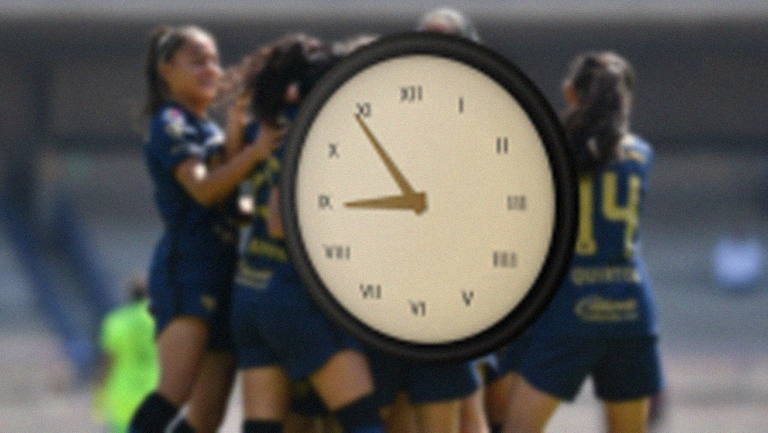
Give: 8h54
